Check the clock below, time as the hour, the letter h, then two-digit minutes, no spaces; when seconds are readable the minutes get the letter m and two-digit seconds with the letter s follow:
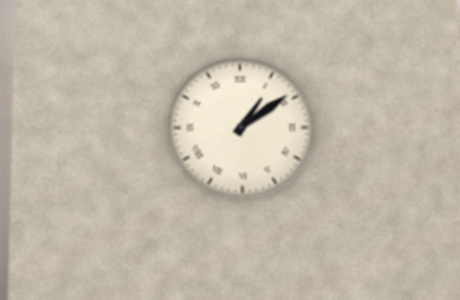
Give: 1h09
